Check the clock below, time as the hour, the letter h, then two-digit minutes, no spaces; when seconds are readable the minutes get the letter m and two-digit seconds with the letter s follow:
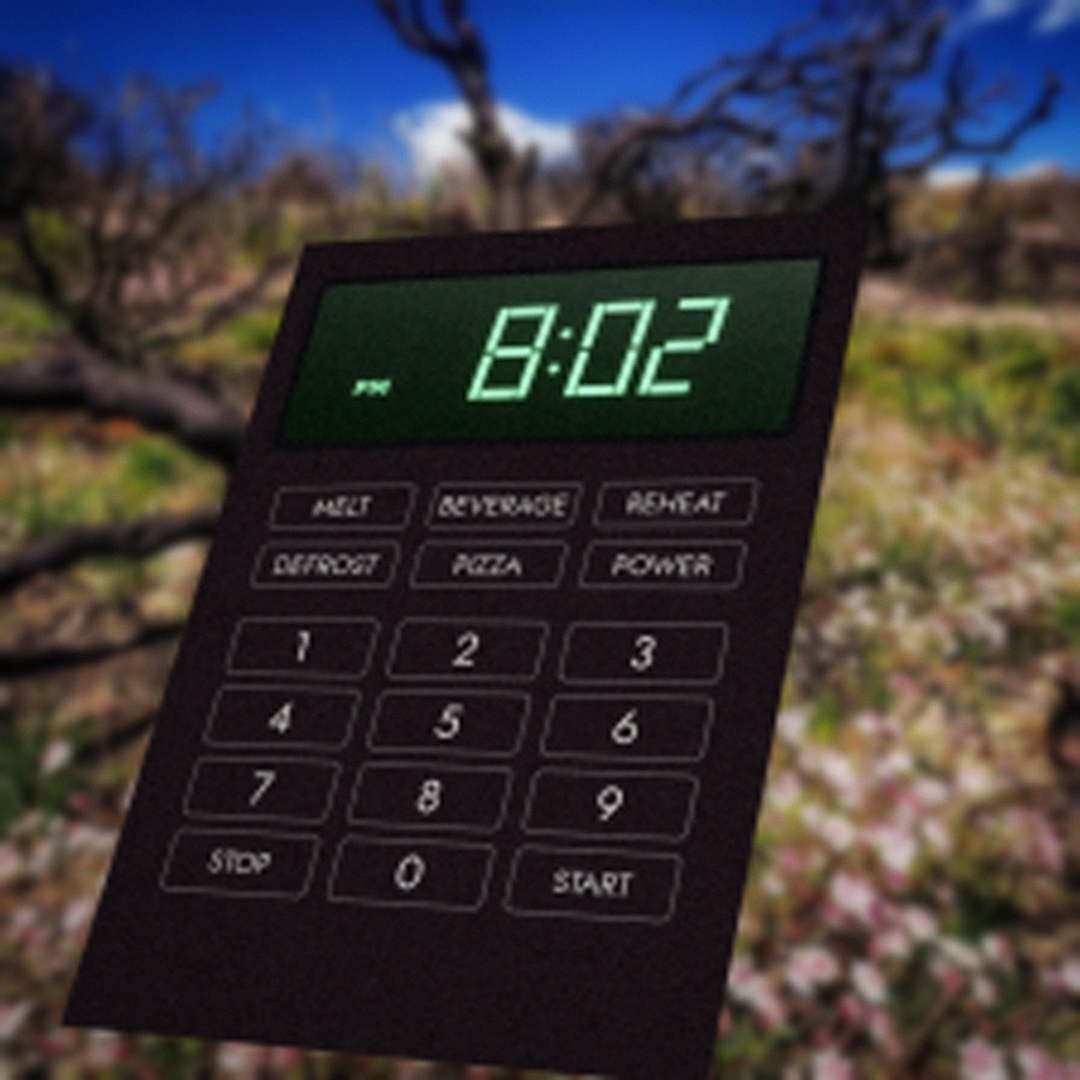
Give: 8h02
